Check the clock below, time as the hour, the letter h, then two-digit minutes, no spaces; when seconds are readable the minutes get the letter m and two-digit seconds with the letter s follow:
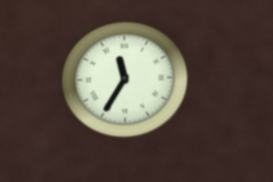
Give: 11h35
